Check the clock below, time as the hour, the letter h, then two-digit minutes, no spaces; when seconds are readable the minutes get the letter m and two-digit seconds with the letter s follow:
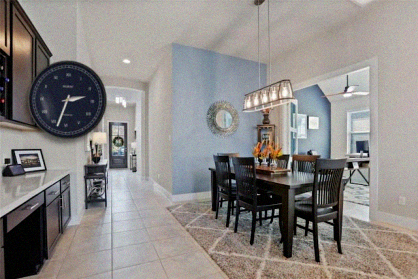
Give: 2h33
